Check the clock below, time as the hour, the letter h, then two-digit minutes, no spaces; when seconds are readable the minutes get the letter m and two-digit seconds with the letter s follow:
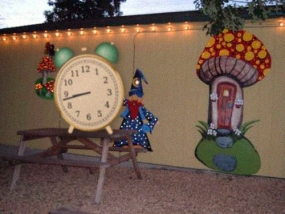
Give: 8h43
